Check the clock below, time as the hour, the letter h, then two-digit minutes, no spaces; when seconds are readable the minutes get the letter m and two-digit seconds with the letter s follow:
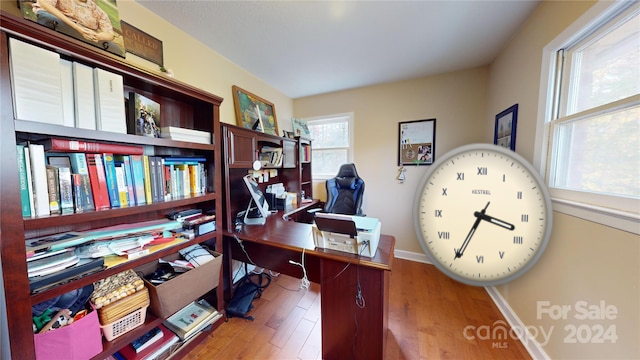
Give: 3h34m35s
